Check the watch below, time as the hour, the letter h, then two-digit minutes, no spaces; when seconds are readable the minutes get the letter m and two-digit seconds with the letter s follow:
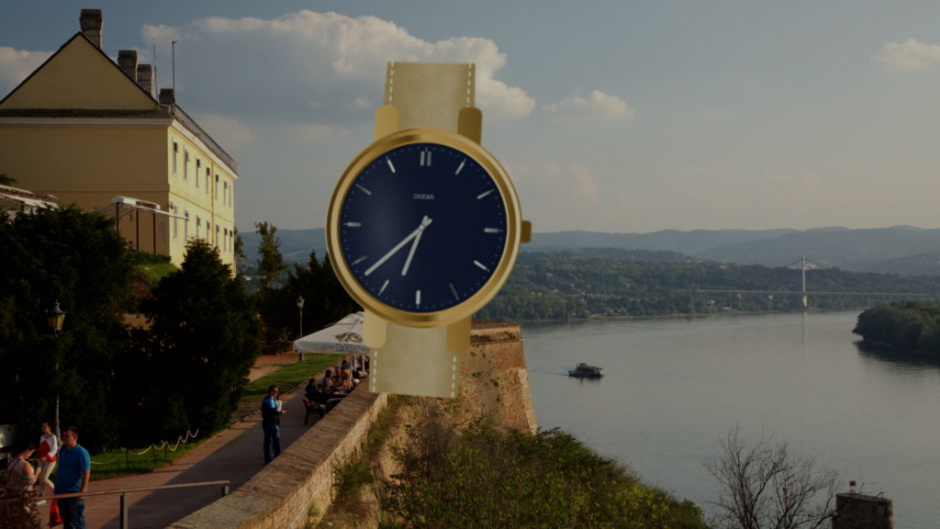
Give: 6h38
